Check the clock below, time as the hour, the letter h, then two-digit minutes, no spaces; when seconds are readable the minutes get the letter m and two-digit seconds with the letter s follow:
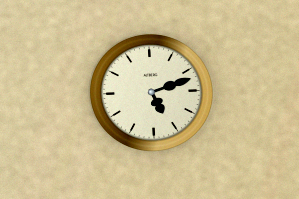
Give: 5h12
